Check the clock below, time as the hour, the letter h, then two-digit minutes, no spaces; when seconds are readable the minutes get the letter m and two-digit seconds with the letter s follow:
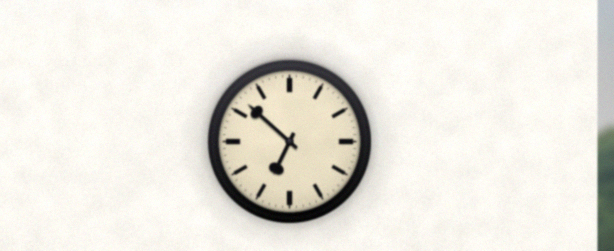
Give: 6h52
